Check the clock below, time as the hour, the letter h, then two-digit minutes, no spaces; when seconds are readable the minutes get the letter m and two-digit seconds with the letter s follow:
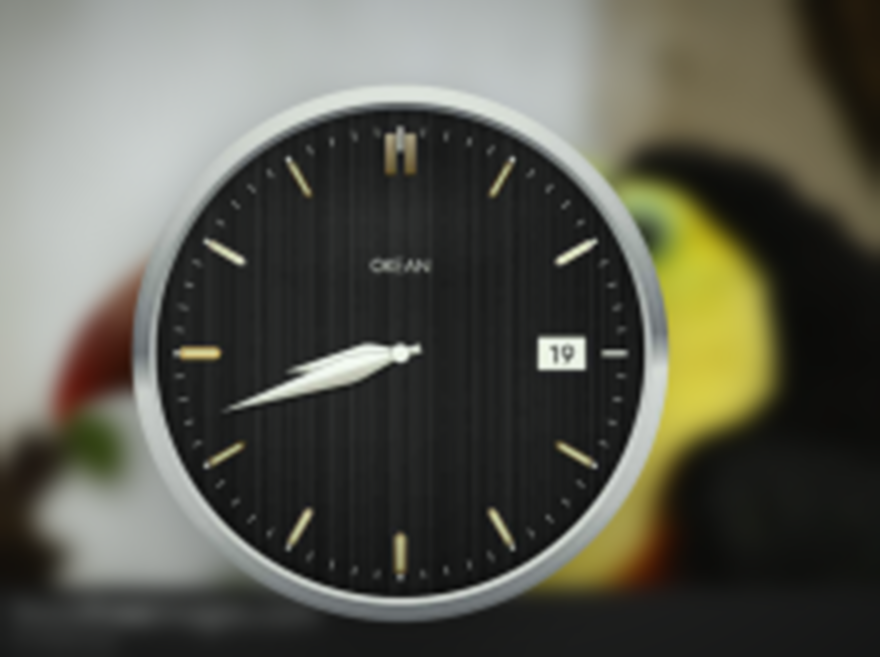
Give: 8h42
